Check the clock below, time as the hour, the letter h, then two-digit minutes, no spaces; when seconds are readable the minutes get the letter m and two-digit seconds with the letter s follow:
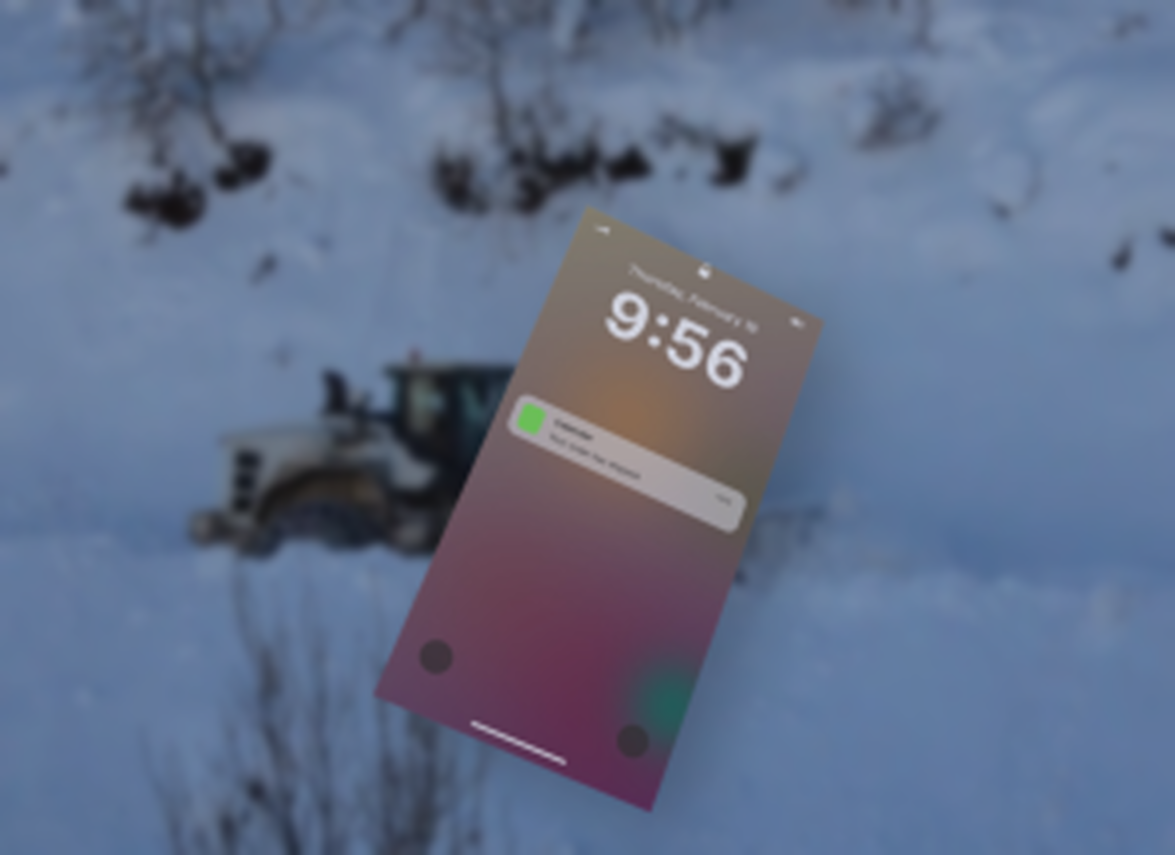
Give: 9h56
